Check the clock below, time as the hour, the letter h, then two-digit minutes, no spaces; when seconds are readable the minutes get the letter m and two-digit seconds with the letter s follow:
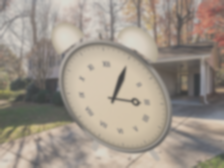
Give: 3h05
